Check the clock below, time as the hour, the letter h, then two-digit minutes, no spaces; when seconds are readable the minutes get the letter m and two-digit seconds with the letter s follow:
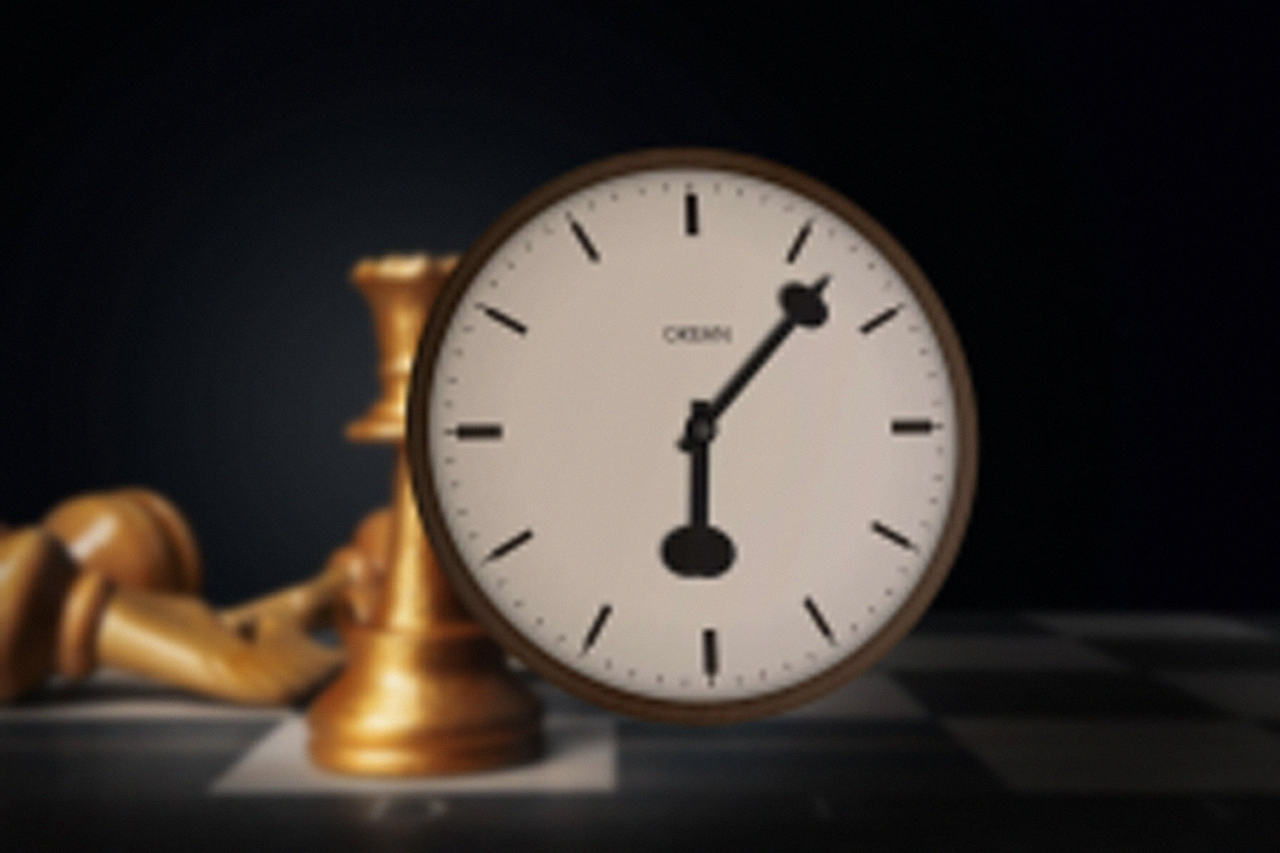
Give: 6h07
